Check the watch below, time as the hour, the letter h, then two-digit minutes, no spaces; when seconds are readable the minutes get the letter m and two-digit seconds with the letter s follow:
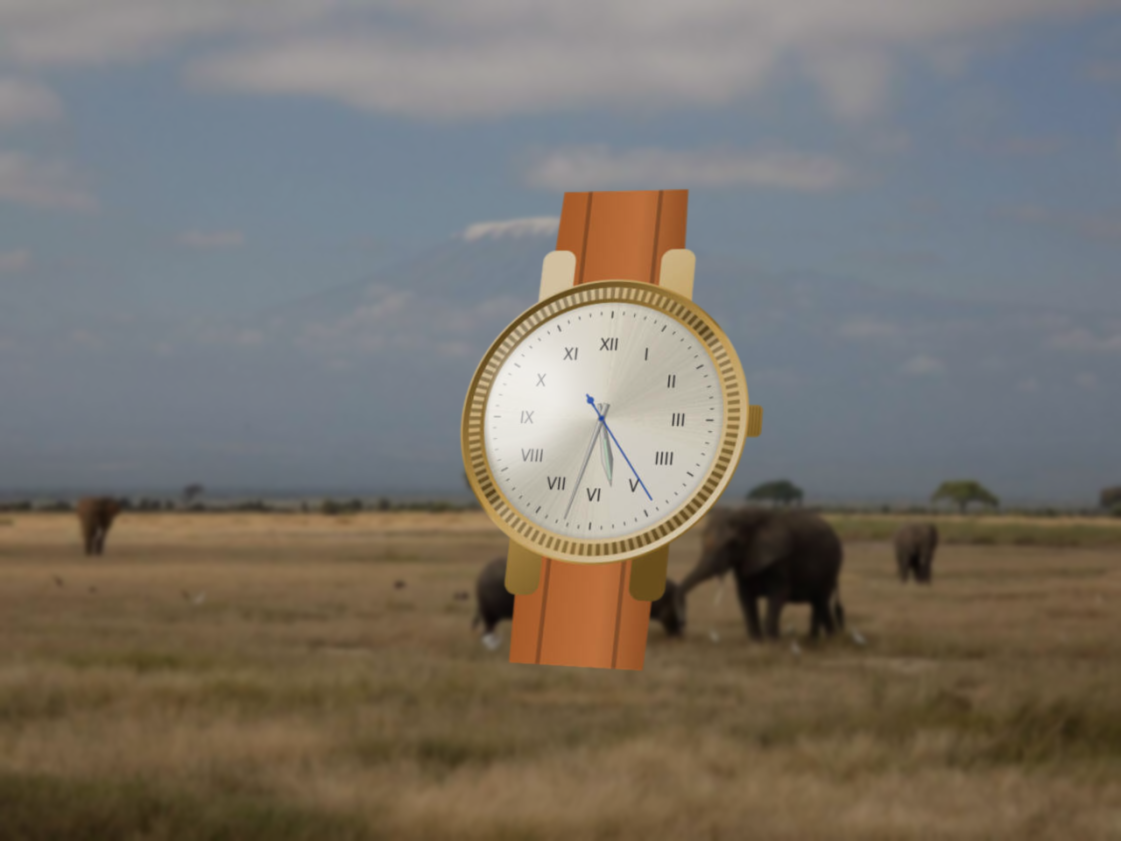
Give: 5h32m24s
